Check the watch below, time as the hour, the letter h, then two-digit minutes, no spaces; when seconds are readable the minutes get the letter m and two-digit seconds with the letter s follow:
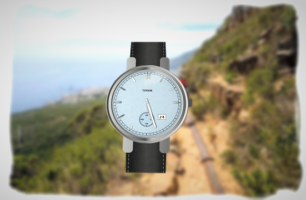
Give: 5h27
